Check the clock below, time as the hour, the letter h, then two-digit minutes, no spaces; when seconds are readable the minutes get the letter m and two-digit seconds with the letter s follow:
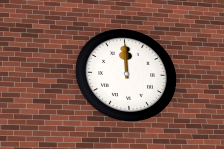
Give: 12h00
